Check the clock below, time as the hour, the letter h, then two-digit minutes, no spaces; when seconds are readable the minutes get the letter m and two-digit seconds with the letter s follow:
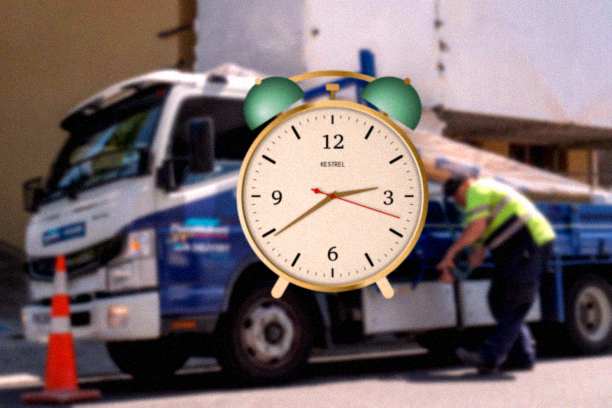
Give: 2h39m18s
